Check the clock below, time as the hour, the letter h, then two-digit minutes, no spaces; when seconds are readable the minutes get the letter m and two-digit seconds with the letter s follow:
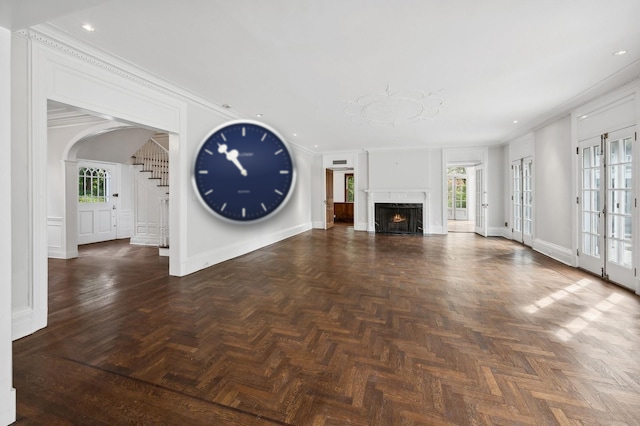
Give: 10h53
